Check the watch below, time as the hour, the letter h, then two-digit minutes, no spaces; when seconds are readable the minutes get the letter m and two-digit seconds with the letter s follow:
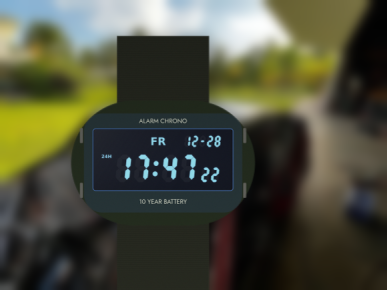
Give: 17h47m22s
